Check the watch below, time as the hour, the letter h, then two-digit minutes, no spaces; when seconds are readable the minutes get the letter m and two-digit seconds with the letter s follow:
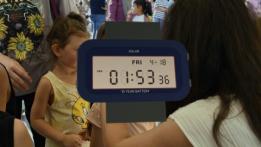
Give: 1h53m36s
